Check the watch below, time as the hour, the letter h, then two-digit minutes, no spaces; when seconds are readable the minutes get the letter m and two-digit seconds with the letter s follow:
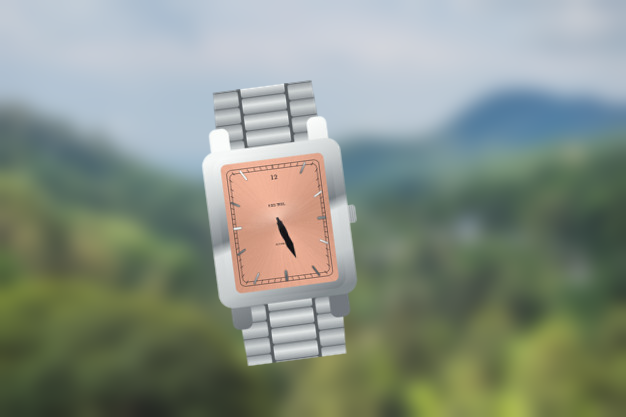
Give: 5h27
